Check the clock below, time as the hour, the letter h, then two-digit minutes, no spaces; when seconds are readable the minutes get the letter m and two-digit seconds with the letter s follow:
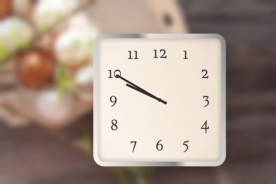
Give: 9h50
